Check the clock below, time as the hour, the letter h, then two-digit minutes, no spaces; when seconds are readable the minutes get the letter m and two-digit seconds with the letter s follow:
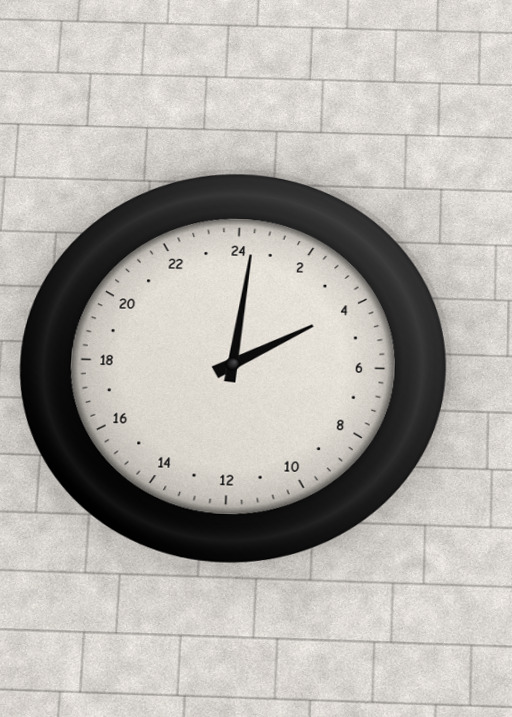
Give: 4h01
